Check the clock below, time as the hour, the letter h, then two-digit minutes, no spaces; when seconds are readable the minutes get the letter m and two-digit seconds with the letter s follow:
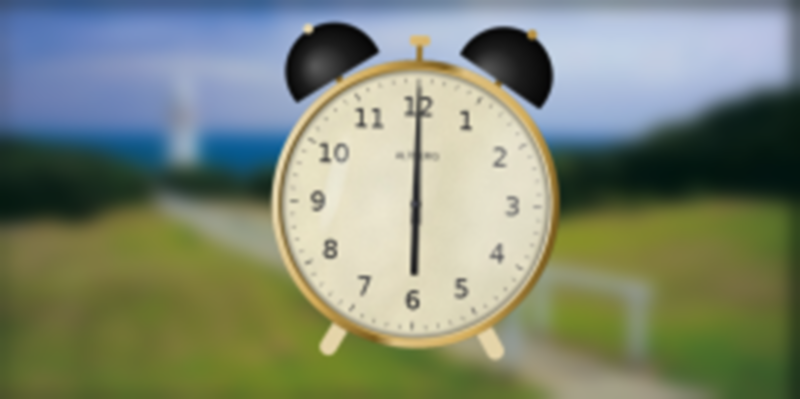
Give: 6h00
